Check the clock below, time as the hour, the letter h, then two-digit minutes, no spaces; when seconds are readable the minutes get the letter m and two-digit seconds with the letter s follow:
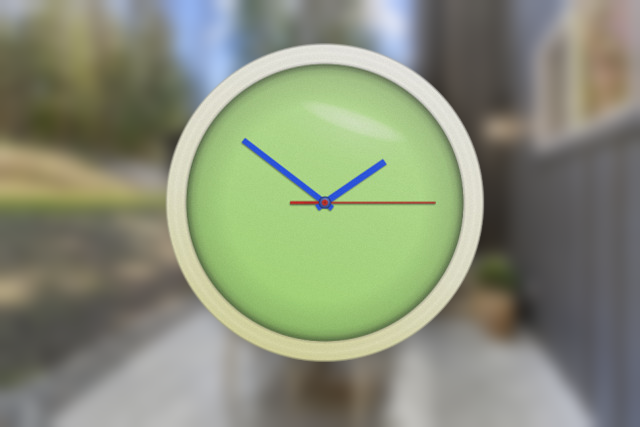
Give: 1h51m15s
